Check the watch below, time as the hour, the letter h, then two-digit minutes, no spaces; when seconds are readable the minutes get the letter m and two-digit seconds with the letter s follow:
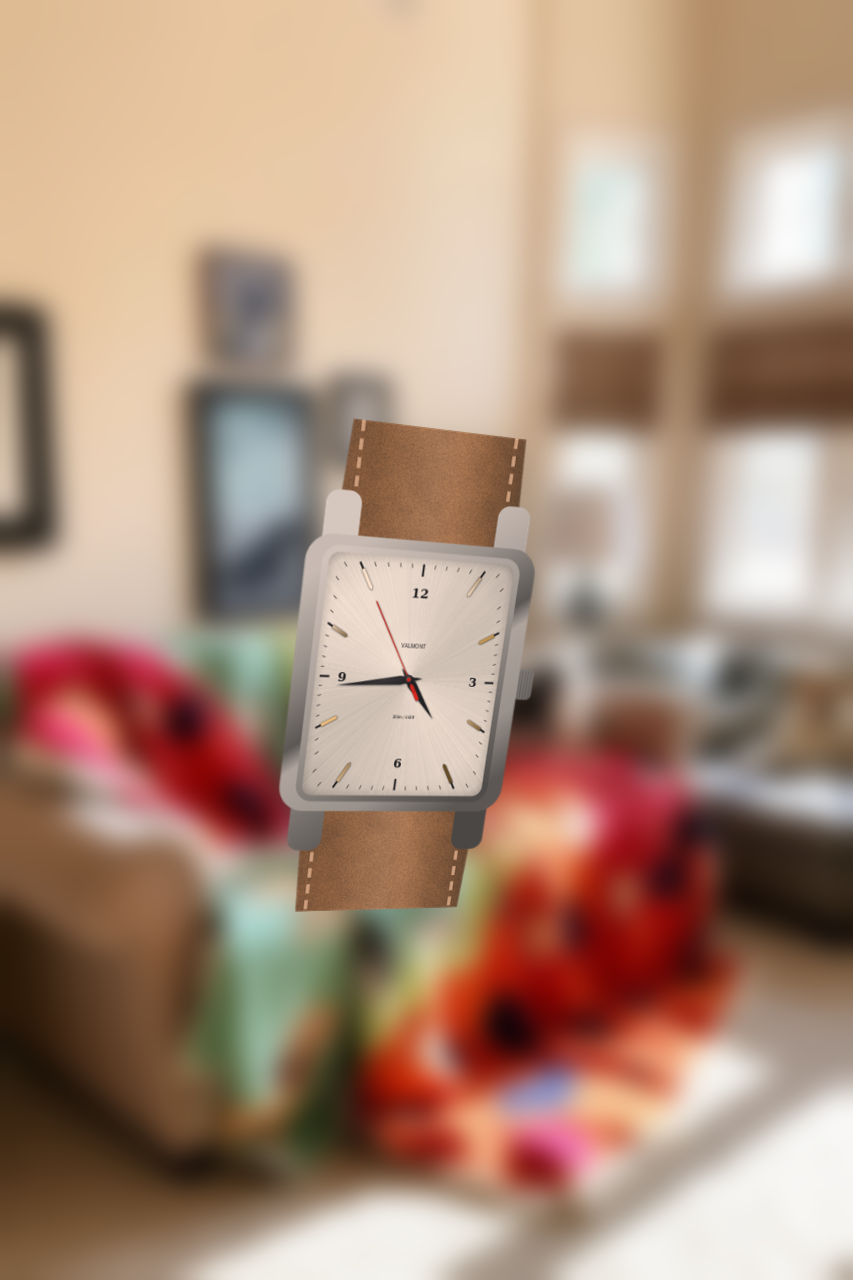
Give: 4h43m55s
